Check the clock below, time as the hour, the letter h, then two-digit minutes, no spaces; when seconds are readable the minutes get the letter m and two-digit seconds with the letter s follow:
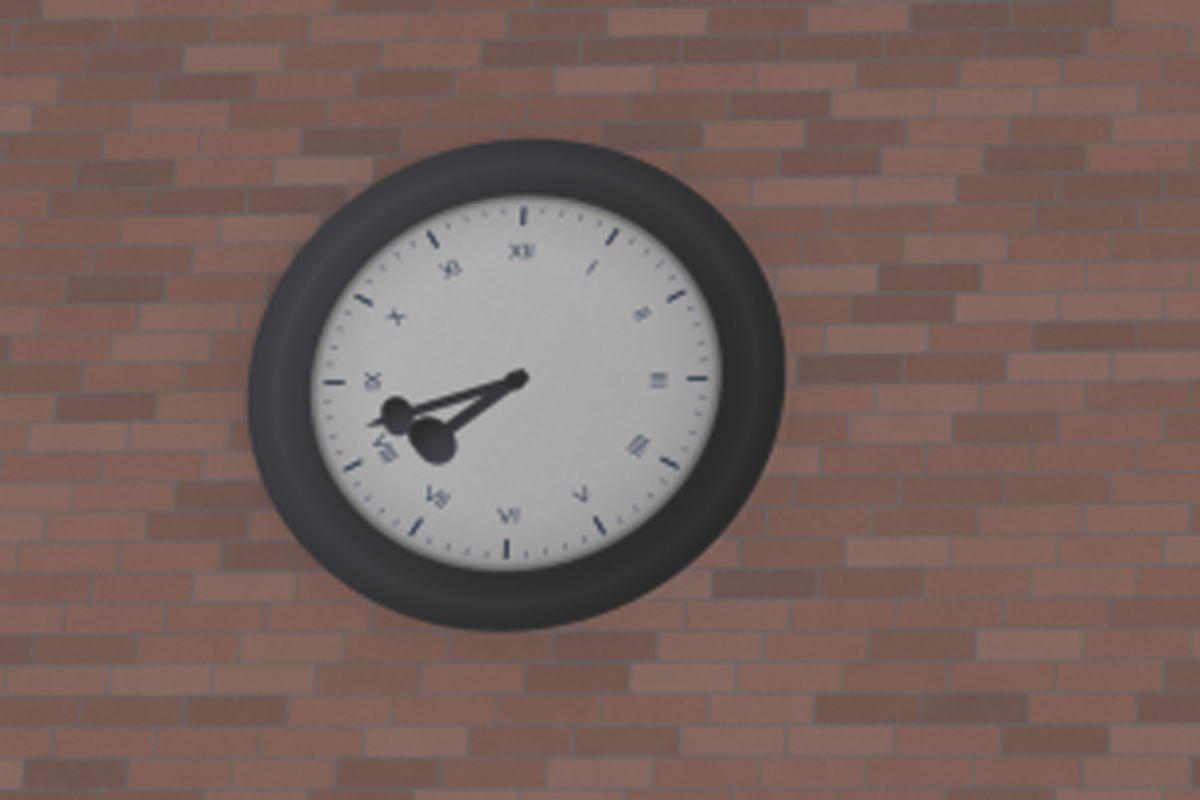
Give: 7h42
